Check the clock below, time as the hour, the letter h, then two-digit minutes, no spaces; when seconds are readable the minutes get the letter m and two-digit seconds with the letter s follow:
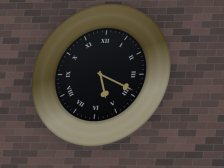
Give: 5h19
